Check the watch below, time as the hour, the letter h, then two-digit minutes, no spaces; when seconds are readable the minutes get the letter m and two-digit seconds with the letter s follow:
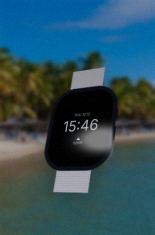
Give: 15h46
